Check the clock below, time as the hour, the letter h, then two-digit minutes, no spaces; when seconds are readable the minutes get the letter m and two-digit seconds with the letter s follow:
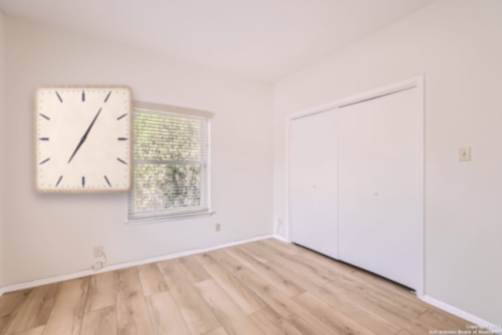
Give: 7h05
